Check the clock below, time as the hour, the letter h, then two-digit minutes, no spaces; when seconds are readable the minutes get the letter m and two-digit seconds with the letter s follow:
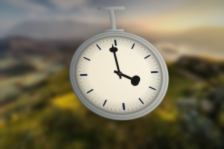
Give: 3h59
